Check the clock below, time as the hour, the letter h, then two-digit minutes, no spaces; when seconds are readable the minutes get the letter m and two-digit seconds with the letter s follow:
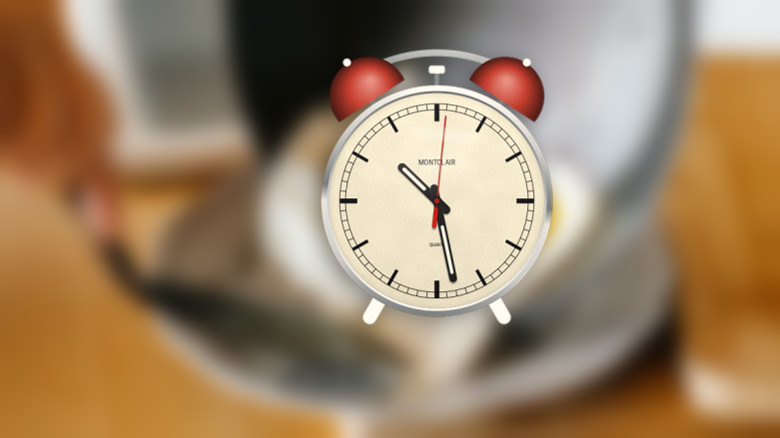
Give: 10h28m01s
